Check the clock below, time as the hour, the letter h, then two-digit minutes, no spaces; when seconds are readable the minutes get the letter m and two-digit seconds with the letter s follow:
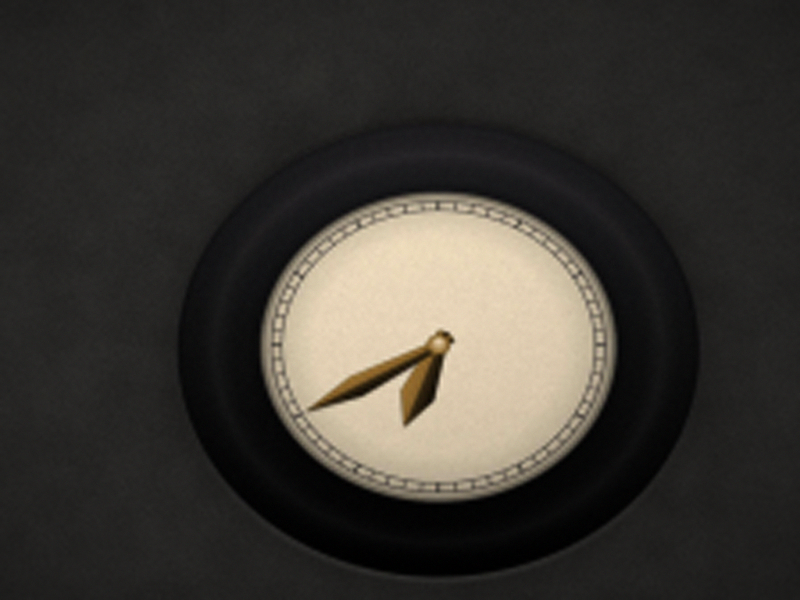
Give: 6h40
